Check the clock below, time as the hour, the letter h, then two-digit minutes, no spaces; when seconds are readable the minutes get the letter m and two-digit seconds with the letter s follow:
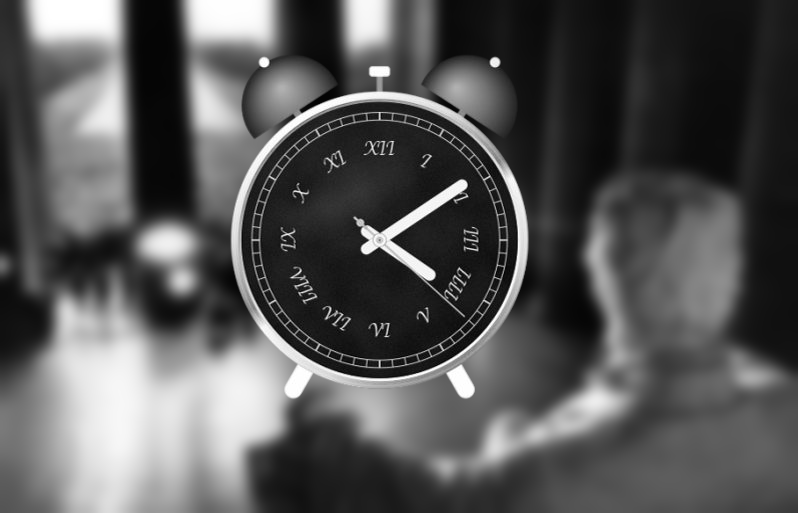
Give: 4h09m22s
